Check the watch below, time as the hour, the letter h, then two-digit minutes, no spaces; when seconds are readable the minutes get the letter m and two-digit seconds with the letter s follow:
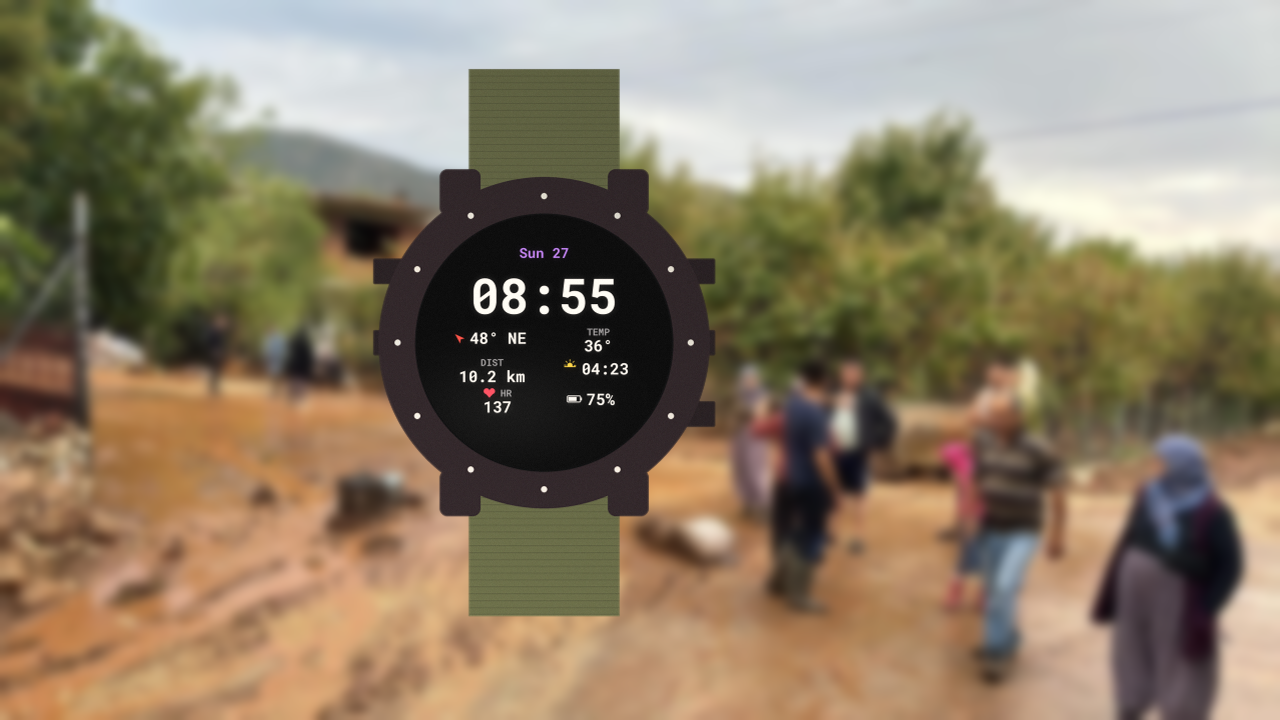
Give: 8h55
